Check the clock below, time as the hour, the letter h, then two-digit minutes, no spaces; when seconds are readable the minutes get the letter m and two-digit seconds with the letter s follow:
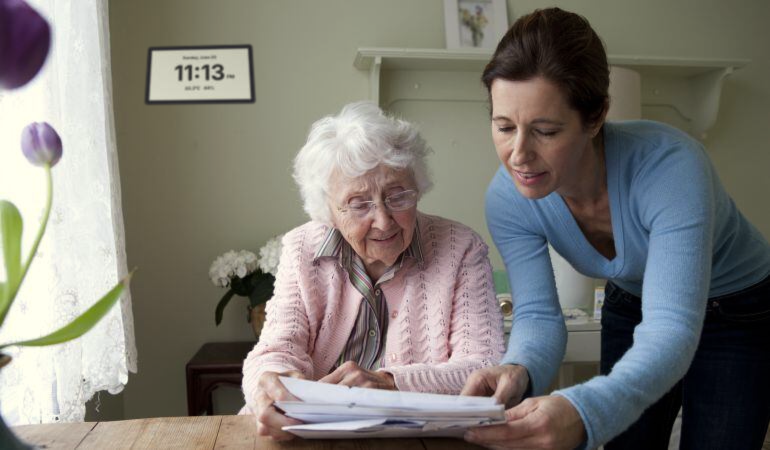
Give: 11h13
